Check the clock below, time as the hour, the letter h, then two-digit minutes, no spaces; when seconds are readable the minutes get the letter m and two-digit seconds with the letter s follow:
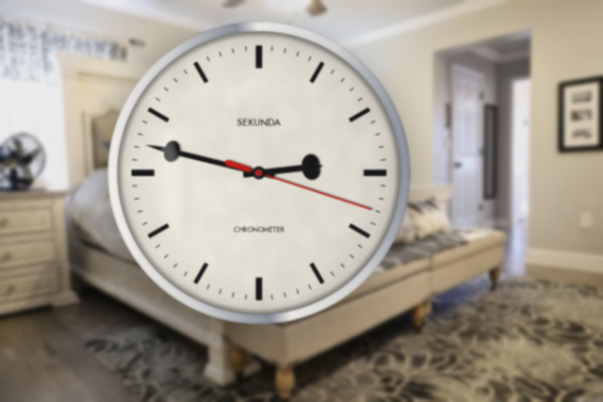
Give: 2h47m18s
